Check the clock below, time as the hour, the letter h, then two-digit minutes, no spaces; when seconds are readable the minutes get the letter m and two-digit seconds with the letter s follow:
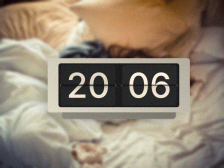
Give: 20h06
